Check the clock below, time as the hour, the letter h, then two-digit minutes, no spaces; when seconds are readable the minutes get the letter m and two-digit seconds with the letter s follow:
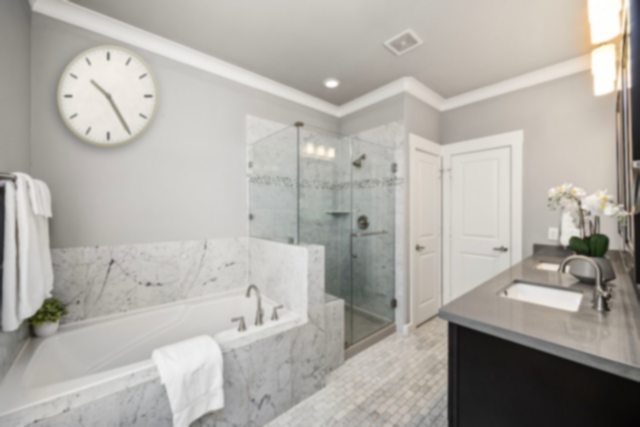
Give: 10h25
